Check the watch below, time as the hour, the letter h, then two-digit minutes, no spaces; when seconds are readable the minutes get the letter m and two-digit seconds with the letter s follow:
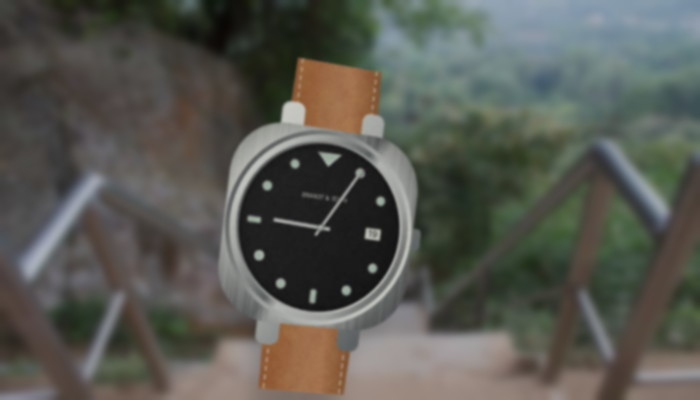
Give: 9h05
